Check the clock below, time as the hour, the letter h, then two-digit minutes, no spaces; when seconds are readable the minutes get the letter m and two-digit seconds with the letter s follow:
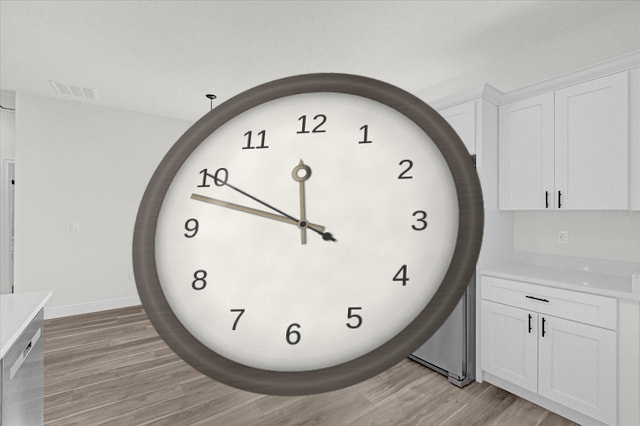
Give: 11h47m50s
